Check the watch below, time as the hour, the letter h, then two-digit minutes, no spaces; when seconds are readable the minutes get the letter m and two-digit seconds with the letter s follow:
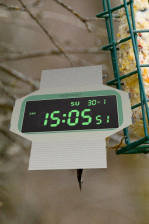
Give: 15h05m51s
